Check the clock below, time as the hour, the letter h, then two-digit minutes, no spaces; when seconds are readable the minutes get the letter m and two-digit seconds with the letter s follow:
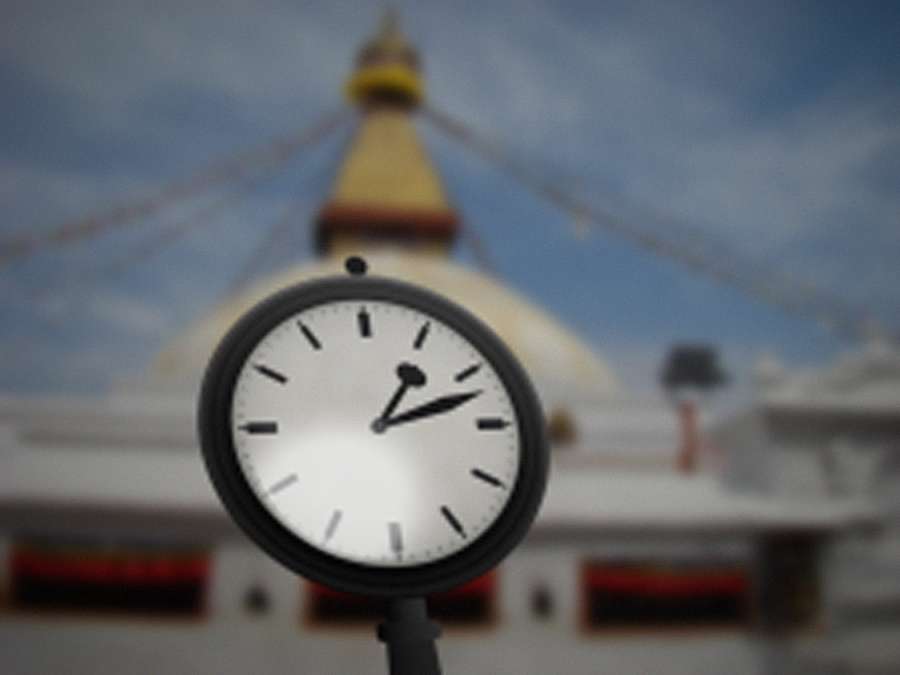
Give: 1h12
